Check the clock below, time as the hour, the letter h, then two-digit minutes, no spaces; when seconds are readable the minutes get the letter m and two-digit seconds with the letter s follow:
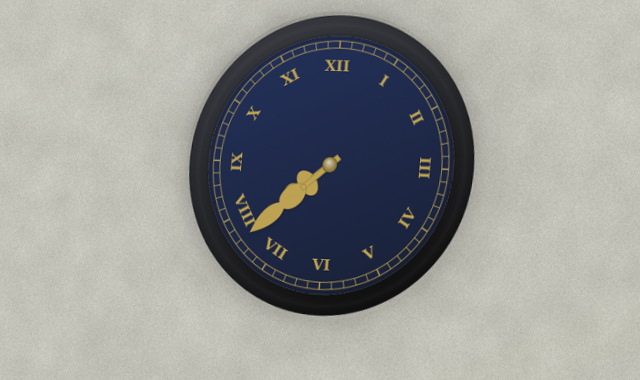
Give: 7h38
